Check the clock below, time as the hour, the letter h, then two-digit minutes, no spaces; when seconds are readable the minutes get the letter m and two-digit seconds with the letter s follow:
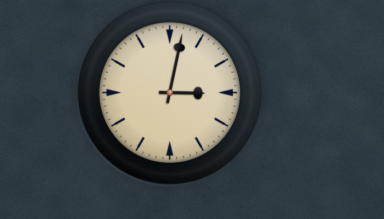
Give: 3h02
